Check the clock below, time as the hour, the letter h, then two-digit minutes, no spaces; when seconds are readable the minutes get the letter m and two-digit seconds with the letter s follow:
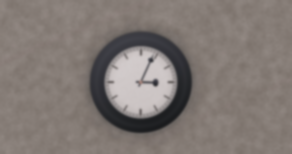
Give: 3h04
